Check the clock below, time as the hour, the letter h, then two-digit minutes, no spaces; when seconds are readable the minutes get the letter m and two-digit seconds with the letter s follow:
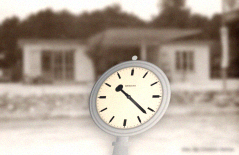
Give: 10h22
